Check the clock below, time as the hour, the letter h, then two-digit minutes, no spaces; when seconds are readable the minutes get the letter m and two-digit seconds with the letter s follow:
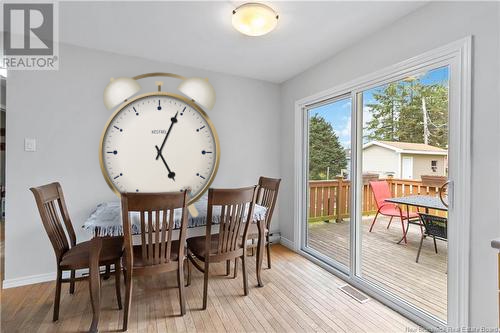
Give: 5h04
